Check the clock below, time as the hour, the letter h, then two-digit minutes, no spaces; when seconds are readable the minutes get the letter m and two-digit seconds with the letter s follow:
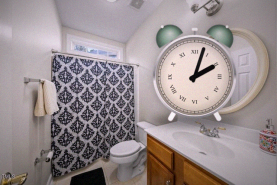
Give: 2h03
